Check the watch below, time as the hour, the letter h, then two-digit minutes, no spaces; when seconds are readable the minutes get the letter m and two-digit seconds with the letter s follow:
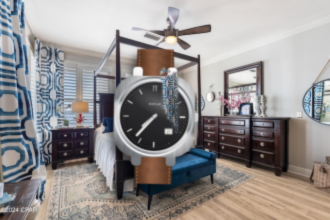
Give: 7h37
